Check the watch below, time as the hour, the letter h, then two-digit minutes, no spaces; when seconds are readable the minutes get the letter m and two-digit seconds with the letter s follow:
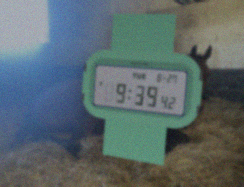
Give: 9h39
